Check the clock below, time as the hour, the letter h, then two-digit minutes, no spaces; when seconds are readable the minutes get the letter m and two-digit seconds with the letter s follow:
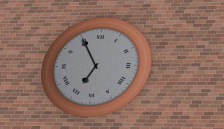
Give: 6h55
